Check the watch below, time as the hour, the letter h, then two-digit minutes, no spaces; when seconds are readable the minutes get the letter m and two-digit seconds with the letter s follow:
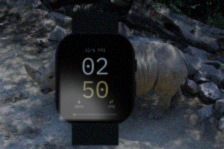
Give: 2h50
